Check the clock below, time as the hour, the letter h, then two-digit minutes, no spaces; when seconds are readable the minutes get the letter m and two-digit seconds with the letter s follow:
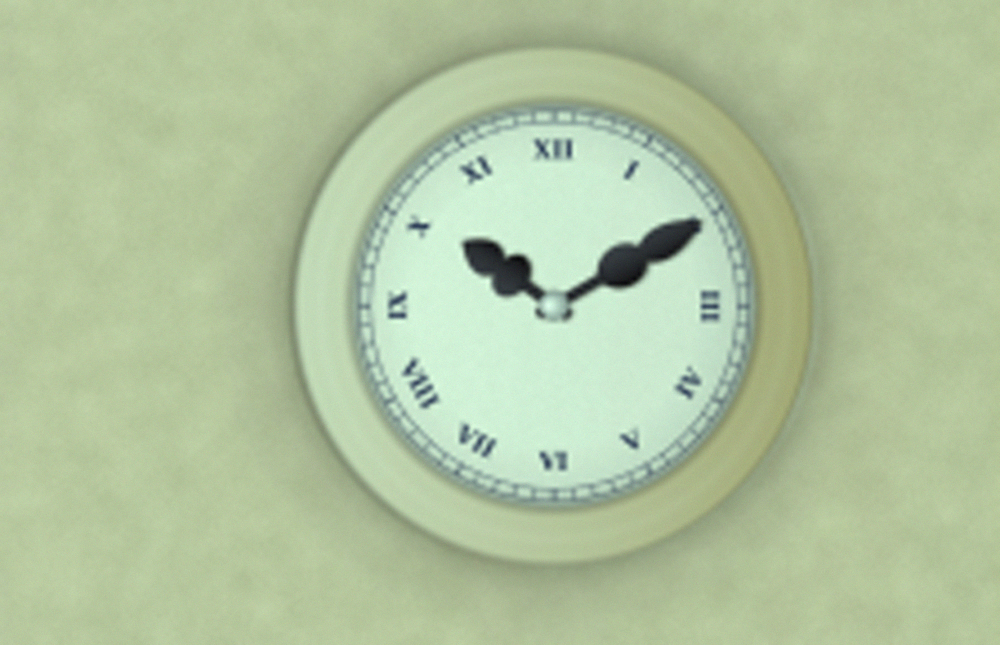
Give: 10h10
